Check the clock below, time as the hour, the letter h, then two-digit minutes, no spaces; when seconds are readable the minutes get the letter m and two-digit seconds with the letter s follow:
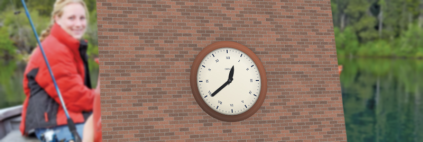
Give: 12h39
